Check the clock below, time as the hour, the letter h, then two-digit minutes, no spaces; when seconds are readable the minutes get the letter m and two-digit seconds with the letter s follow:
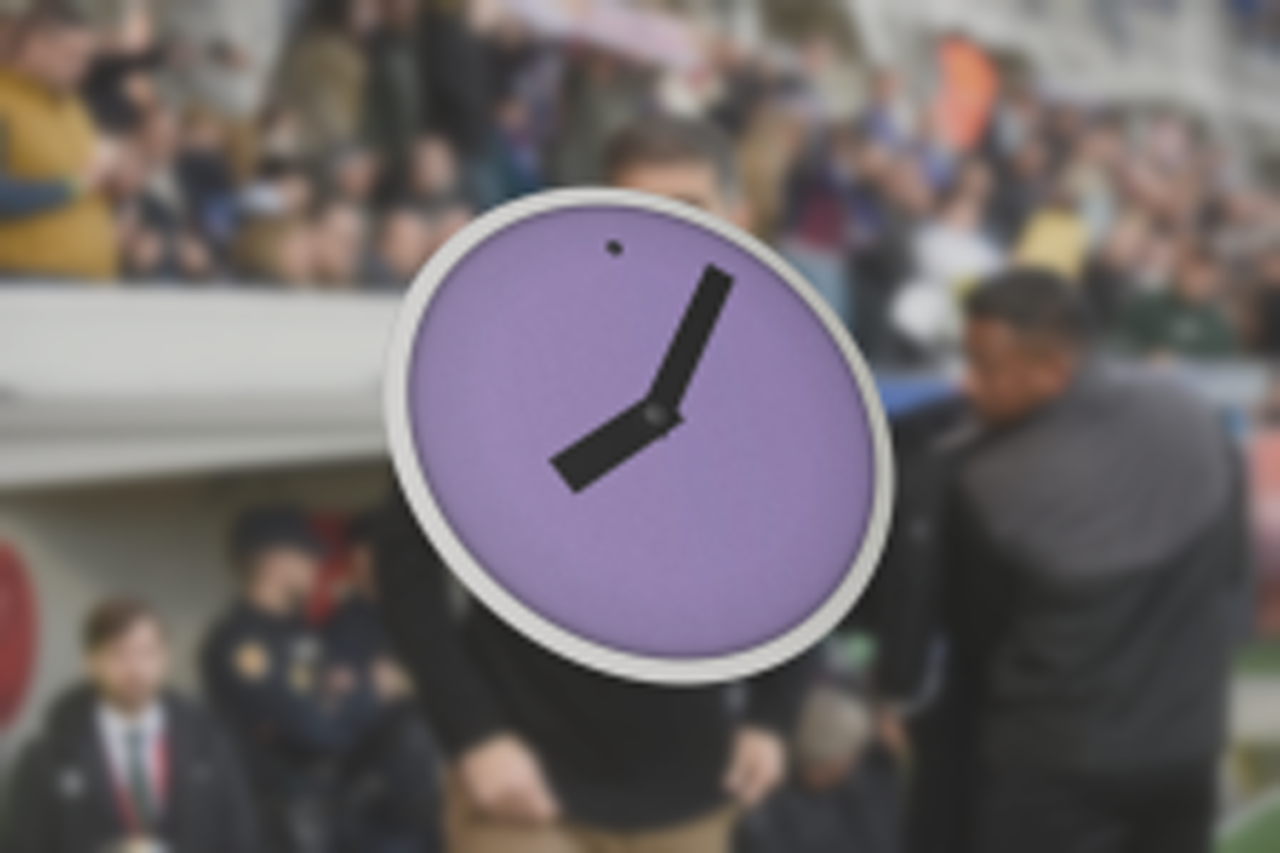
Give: 8h06
